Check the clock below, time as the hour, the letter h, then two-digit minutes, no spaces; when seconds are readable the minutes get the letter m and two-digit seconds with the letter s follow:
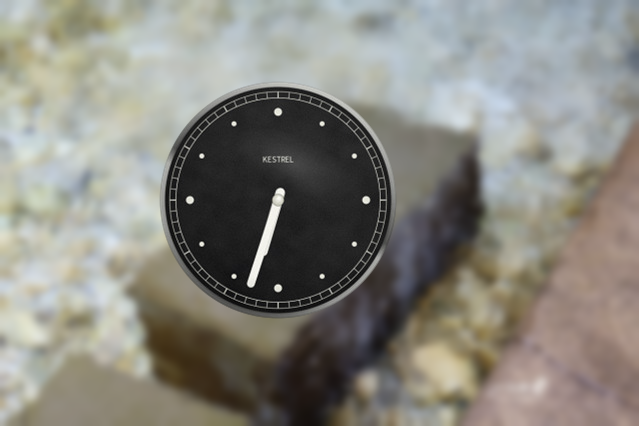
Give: 6h33
